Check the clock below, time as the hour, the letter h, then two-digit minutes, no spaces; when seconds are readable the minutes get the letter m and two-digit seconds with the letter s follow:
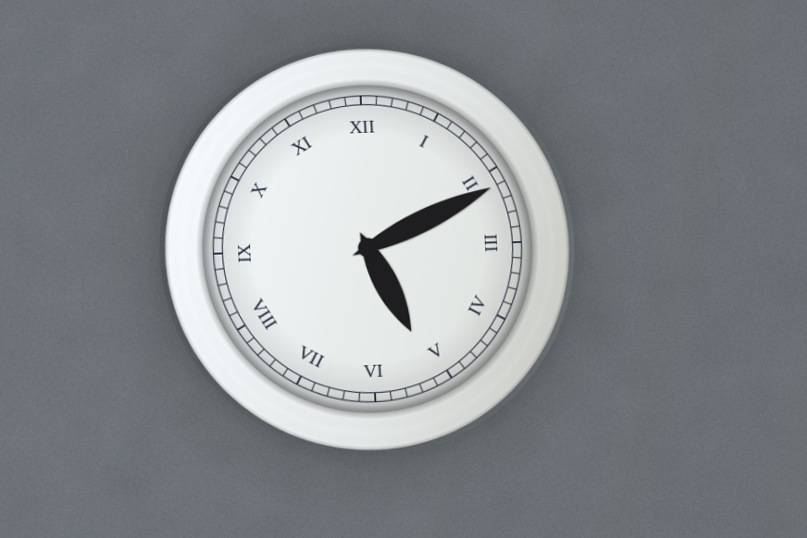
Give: 5h11
